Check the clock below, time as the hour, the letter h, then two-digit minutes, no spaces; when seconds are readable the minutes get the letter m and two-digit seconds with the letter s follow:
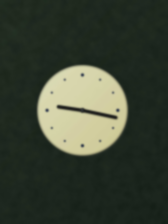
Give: 9h17
